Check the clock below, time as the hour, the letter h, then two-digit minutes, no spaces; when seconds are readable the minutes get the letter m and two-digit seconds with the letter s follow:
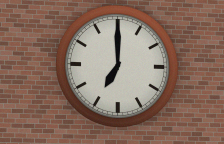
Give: 7h00
